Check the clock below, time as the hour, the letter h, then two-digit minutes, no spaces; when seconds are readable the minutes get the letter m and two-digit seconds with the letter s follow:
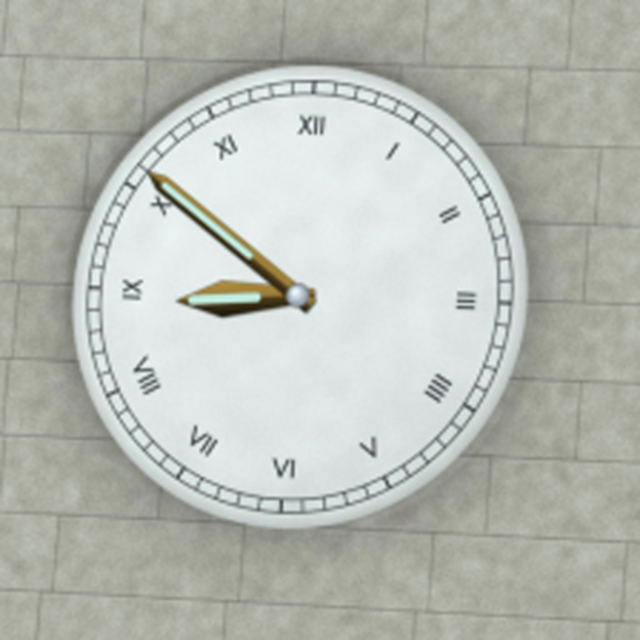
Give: 8h51
